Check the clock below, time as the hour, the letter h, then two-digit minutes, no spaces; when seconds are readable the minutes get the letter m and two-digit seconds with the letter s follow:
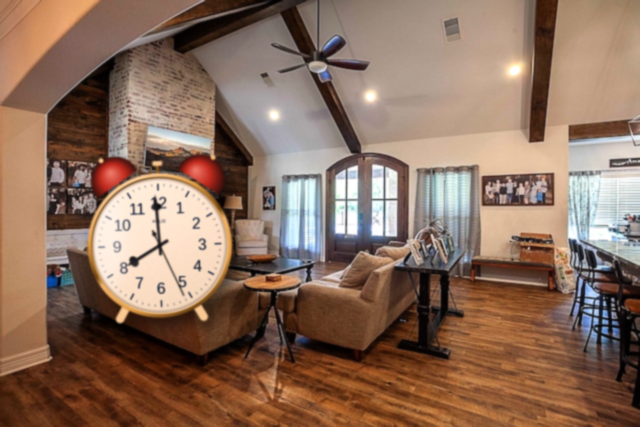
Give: 7h59m26s
